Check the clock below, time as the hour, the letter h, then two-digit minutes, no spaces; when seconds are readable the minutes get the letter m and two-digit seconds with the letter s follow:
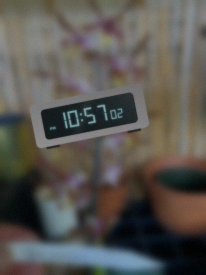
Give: 10h57m02s
